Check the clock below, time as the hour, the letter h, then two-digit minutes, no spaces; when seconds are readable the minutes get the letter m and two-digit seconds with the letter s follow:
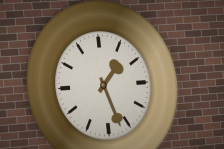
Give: 1h27
